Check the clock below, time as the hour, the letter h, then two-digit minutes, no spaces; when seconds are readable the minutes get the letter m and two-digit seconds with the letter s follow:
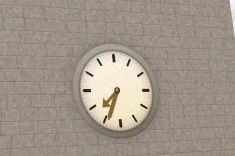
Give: 7h34
